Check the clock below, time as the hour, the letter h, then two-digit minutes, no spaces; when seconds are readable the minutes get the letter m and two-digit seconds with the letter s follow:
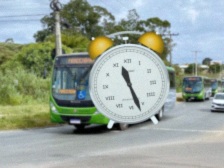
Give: 11h27
